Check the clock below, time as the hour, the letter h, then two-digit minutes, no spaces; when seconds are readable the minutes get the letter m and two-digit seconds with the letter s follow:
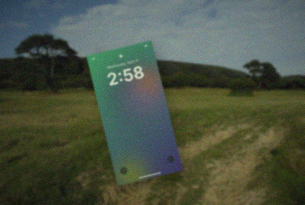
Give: 2h58
